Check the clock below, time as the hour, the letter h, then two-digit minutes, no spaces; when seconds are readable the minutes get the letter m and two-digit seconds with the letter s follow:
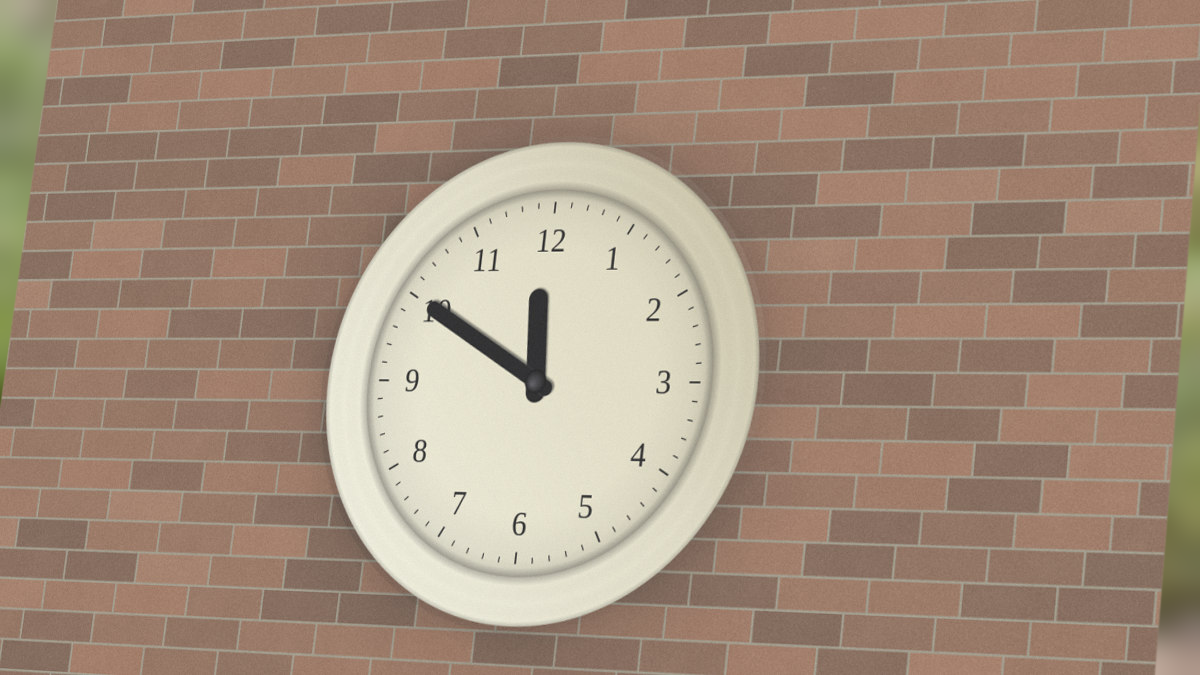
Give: 11h50
